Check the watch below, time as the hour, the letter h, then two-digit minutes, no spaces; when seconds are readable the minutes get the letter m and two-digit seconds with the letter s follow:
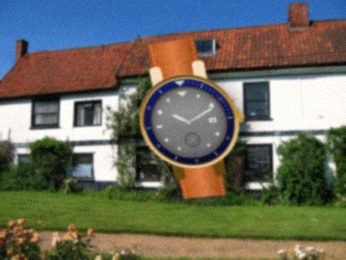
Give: 10h11
